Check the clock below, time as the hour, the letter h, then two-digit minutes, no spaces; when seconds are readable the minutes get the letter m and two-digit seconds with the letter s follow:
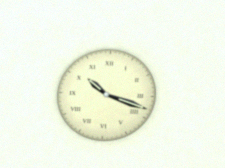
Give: 10h18
